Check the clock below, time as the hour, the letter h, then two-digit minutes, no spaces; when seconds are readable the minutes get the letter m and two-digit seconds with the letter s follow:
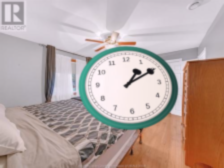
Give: 1h10
